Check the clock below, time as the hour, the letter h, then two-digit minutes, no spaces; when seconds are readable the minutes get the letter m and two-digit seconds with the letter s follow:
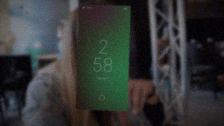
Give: 2h58
